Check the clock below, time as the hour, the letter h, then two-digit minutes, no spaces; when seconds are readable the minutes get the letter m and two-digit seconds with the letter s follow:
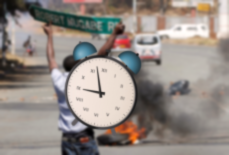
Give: 8h57
